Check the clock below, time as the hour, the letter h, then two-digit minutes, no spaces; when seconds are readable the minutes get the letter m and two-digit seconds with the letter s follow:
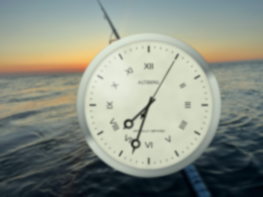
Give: 7h33m05s
